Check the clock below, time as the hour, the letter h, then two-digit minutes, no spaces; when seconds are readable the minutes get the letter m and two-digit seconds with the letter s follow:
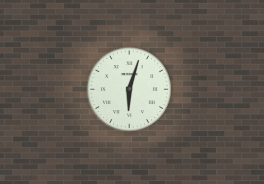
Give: 6h03
